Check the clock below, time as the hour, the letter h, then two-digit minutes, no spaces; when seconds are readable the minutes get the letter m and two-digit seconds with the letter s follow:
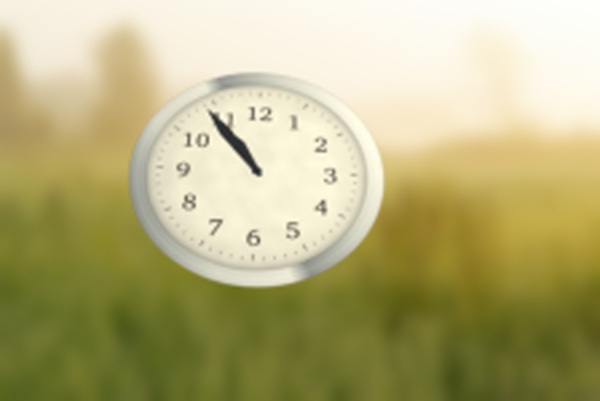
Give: 10h54
